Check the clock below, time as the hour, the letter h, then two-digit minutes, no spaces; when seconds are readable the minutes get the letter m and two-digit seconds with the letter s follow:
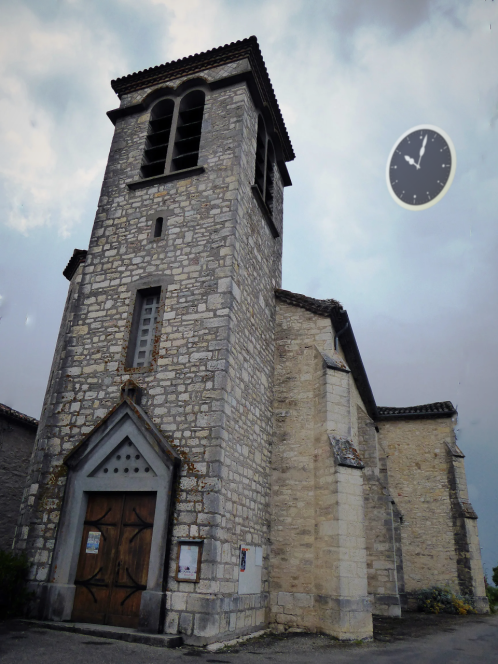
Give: 10h02
